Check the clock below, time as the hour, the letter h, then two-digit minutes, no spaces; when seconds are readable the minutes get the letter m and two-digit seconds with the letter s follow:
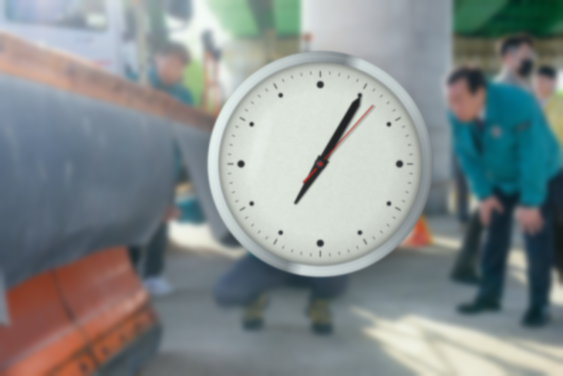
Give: 7h05m07s
